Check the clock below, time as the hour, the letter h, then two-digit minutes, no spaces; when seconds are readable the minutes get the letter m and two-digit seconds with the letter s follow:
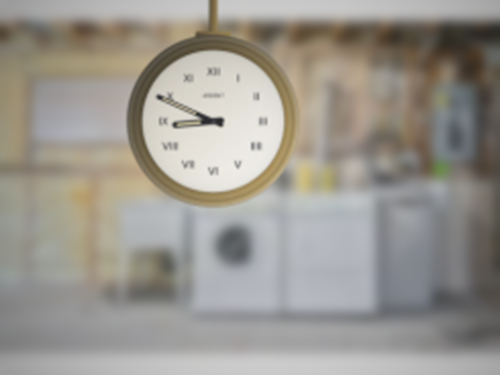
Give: 8h49
